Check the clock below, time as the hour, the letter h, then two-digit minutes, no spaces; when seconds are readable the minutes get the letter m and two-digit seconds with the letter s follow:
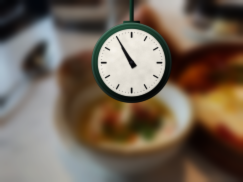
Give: 10h55
